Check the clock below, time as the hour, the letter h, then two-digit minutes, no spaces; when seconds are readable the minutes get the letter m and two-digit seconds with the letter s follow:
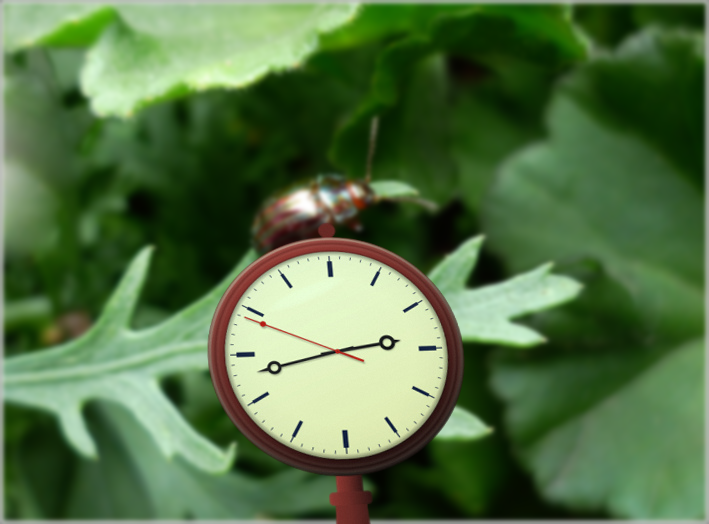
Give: 2h42m49s
